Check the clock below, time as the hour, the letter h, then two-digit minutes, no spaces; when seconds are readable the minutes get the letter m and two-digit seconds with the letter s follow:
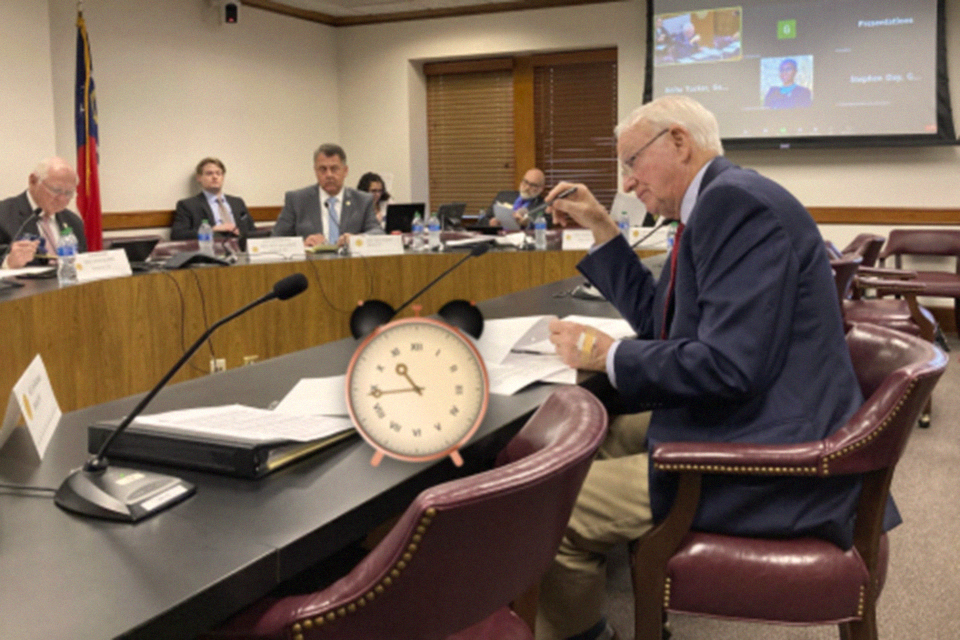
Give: 10h44
